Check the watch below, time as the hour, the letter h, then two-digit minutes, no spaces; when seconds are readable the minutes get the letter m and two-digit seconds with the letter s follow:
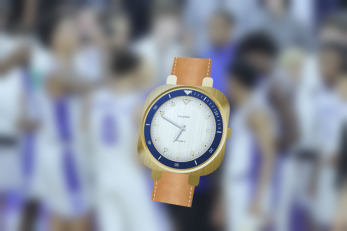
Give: 6h49
